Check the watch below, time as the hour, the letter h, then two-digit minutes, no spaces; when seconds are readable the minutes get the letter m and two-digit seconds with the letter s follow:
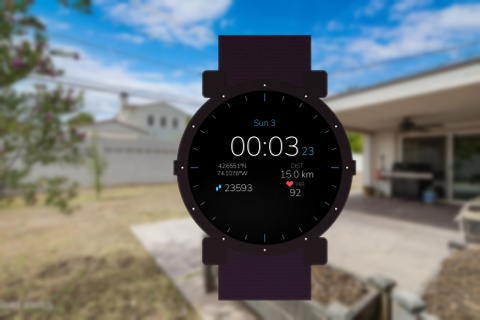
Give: 0h03m23s
